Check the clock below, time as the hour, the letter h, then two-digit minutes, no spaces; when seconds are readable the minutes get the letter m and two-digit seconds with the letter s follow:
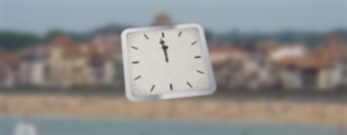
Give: 11h59
